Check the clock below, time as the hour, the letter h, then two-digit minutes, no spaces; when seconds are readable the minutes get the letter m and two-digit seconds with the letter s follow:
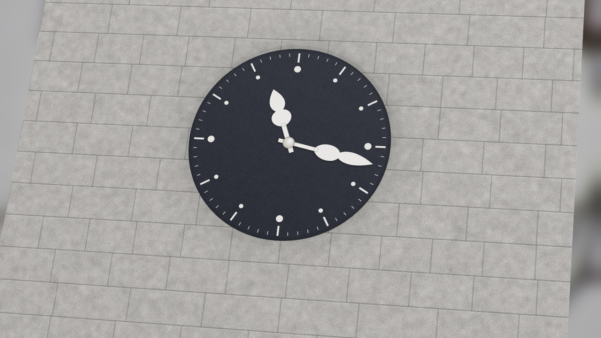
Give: 11h17
